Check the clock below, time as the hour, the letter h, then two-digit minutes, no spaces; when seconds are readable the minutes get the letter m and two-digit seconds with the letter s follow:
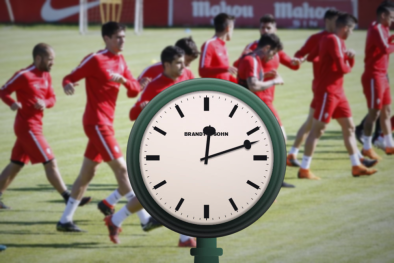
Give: 12h12
